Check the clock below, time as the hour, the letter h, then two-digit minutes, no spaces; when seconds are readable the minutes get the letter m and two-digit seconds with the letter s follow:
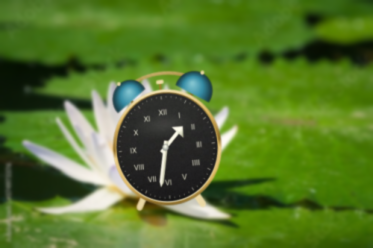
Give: 1h32
